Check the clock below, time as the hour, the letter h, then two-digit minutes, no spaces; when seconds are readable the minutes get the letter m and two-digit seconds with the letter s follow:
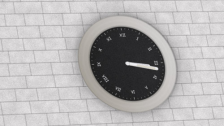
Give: 3h17
